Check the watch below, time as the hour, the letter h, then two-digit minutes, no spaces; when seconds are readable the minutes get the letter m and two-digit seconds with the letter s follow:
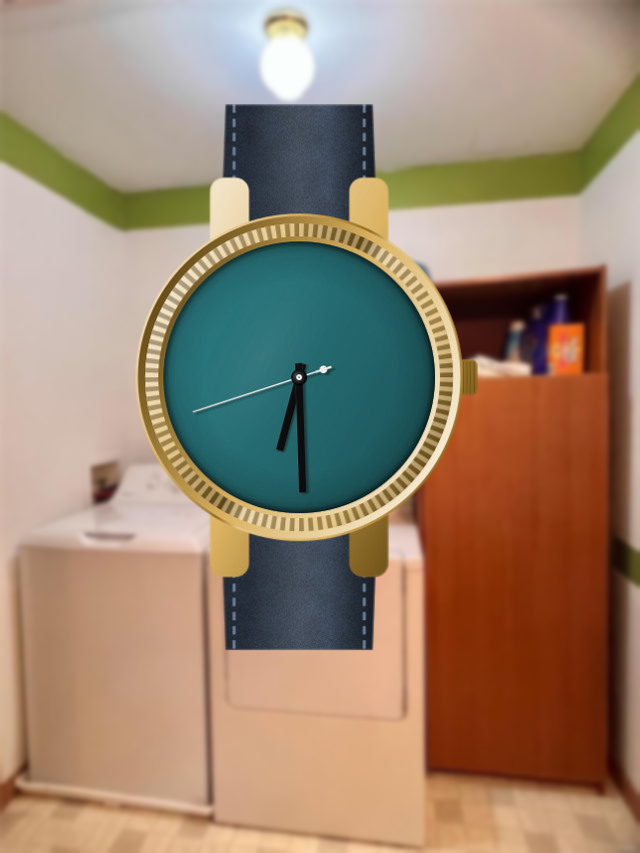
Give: 6h29m42s
